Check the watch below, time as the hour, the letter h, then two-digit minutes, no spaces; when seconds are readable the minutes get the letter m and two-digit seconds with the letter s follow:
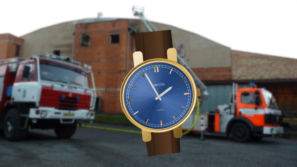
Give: 1h56
